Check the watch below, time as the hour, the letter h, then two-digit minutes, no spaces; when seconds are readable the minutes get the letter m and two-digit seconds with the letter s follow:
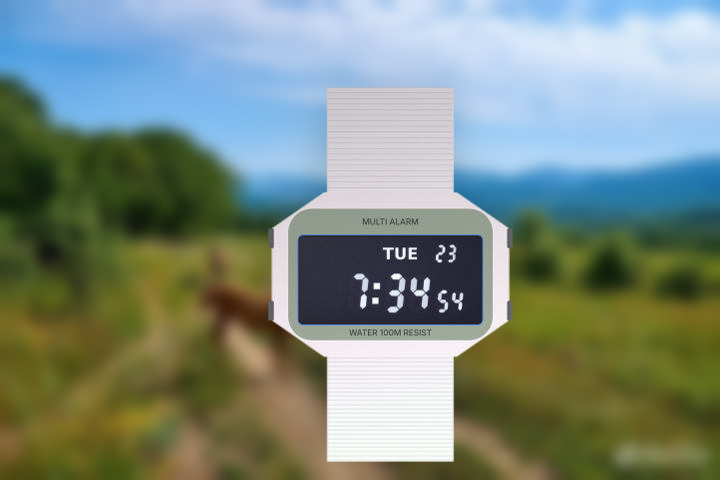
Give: 7h34m54s
